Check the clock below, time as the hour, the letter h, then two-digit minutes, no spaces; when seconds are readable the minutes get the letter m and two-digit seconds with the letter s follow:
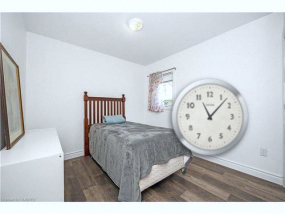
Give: 11h07
